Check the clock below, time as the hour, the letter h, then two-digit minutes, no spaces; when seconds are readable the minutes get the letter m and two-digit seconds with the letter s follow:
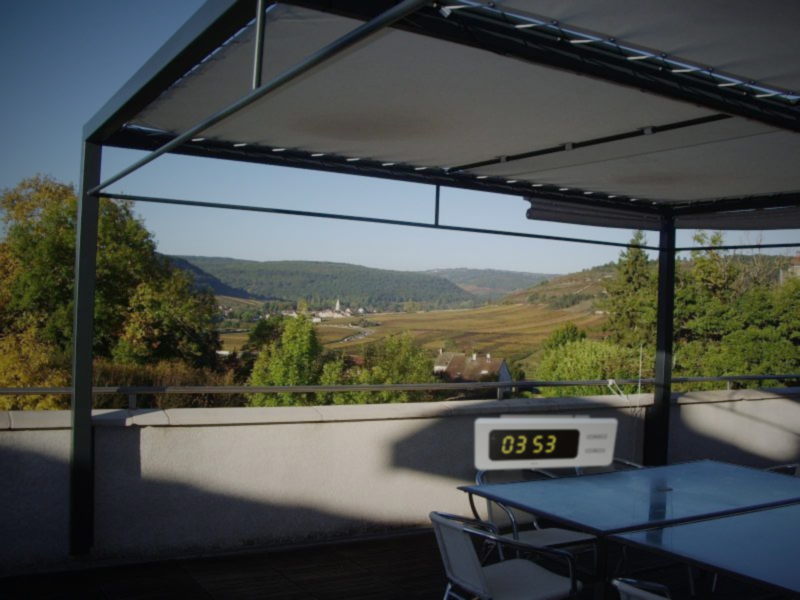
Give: 3h53
